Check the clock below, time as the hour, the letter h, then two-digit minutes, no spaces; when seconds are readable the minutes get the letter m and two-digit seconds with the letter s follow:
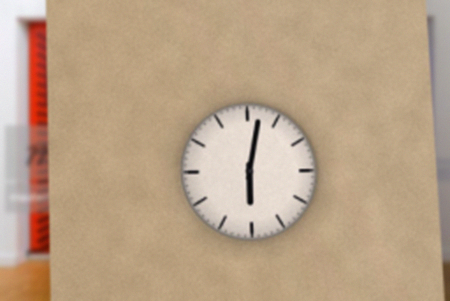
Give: 6h02
